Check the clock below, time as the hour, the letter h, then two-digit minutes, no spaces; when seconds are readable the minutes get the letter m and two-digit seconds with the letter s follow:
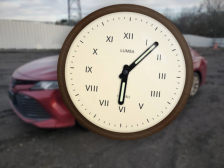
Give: 6h07
